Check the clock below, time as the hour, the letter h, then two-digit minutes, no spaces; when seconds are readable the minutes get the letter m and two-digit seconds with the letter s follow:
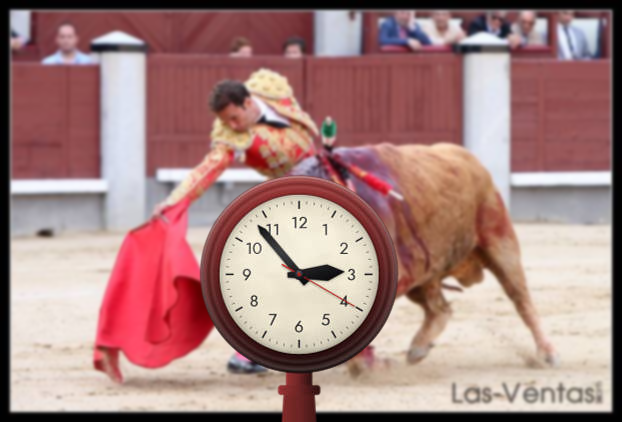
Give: 2h53m20s
